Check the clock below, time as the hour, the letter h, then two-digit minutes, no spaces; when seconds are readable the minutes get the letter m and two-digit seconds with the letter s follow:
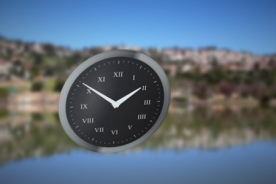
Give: 1h51
